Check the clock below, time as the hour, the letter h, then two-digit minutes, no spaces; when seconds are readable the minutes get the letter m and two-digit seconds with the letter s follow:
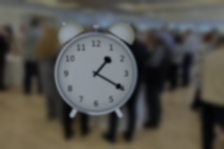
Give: 1h20
